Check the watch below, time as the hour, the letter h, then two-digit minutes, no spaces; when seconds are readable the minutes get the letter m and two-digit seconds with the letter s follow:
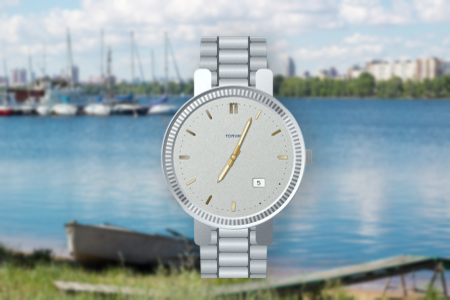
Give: 7h04
